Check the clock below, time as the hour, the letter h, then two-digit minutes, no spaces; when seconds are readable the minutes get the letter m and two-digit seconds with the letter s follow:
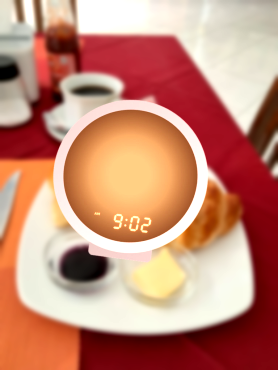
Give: 9h02
